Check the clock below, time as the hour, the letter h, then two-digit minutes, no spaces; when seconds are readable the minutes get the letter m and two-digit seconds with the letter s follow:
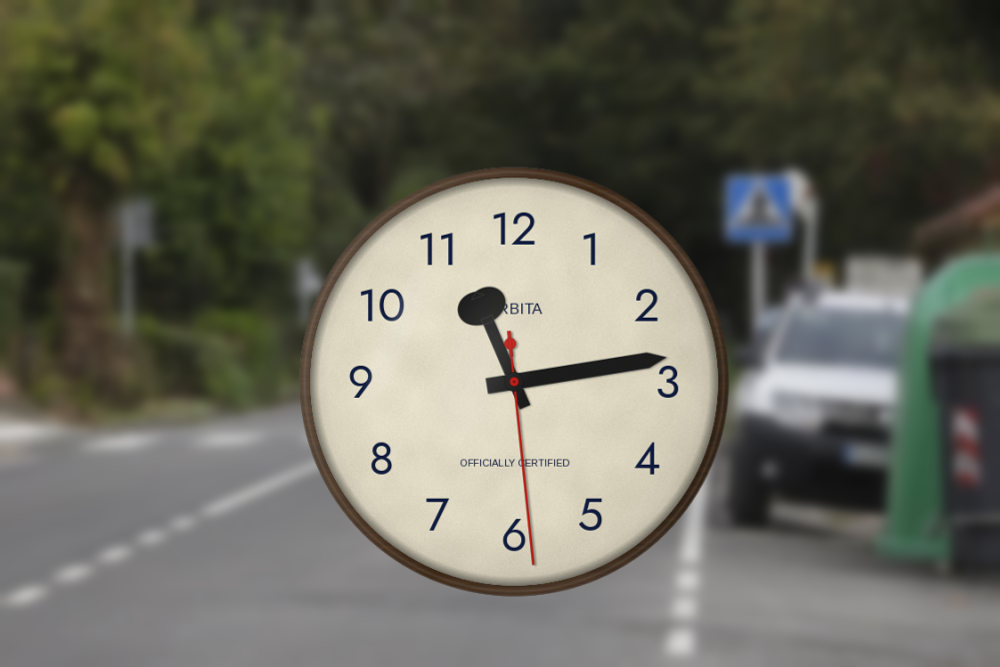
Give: 11h13m29s
